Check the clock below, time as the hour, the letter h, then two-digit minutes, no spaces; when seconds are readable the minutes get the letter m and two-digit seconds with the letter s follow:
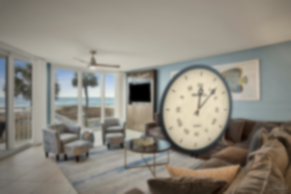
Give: 12h07
